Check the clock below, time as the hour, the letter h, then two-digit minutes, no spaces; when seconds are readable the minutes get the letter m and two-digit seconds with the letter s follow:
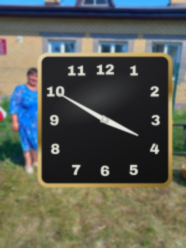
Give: 3h50
